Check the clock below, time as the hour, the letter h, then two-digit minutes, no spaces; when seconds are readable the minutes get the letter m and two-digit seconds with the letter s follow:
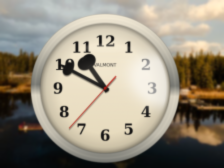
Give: 10h49m37s
